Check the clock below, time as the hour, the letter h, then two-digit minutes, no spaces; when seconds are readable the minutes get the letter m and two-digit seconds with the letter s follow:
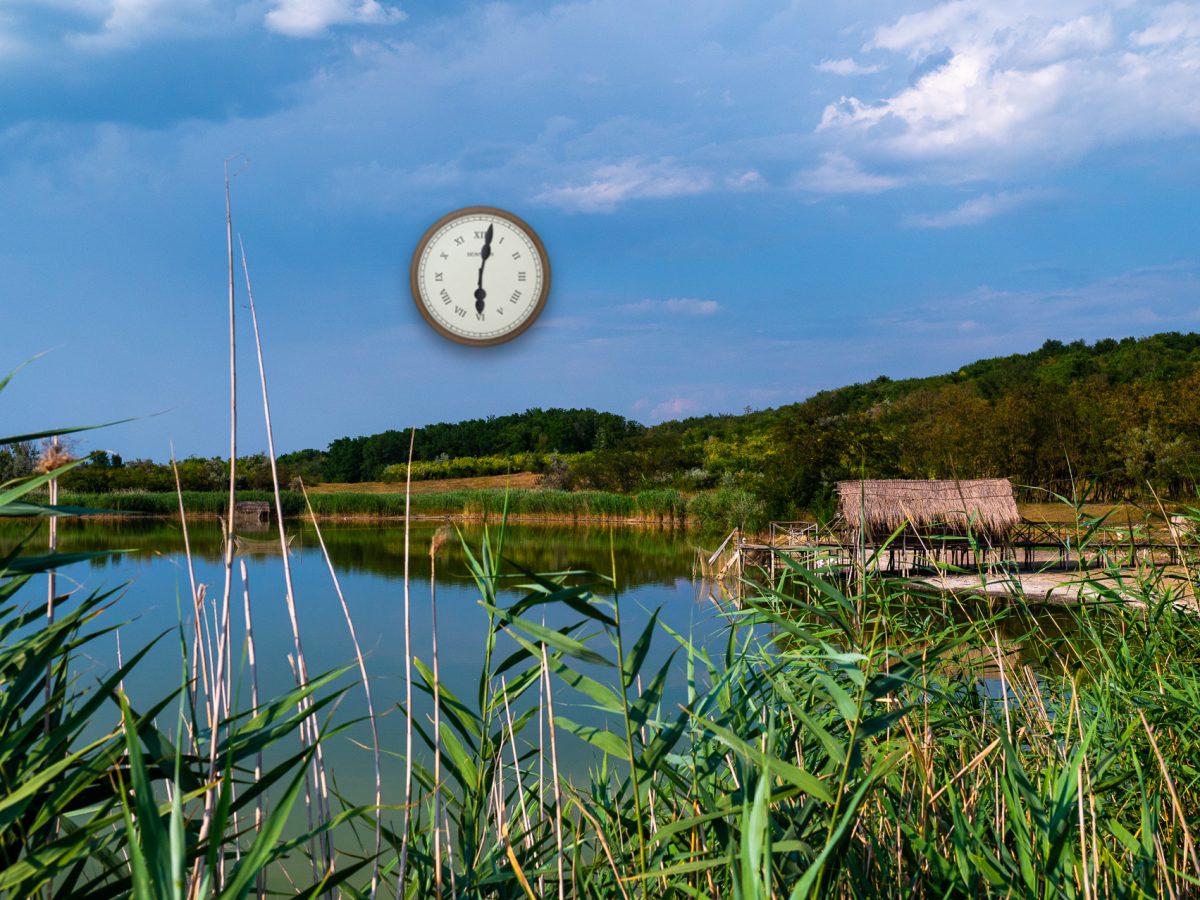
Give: 6h02
